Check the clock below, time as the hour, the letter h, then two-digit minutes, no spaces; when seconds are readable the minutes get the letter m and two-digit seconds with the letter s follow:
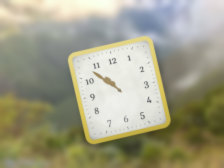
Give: 10h53
